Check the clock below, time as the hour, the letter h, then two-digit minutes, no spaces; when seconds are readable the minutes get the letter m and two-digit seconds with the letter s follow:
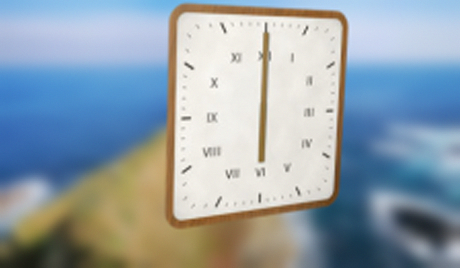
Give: 6h00
